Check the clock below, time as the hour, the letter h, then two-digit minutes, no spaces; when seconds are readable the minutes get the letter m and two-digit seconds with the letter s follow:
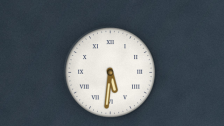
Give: 5h31
